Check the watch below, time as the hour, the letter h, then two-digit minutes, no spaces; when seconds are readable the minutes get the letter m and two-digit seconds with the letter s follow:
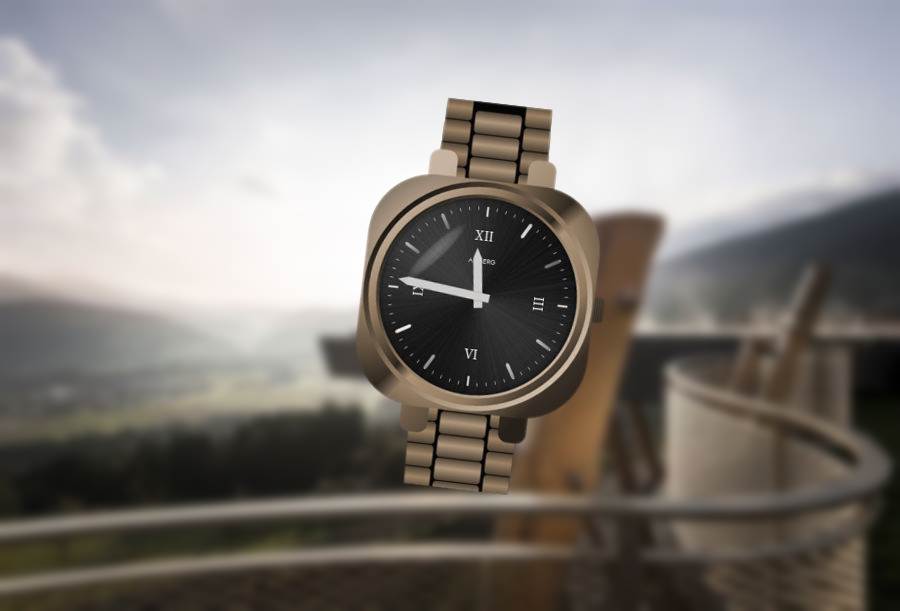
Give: 11h46
